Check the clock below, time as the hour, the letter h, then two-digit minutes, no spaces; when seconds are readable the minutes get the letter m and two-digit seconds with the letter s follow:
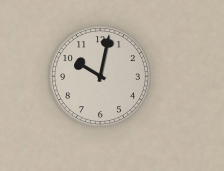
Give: 10h02
